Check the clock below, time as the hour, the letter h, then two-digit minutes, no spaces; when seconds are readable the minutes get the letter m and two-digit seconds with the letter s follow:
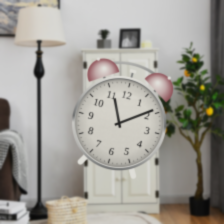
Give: 11h09
